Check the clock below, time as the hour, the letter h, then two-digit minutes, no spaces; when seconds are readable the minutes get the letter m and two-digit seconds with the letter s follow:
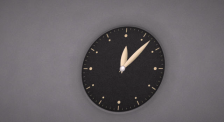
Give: 12h07
